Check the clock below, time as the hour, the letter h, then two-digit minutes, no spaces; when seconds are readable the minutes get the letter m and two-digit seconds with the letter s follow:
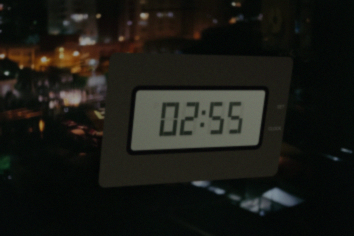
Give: 2h55
